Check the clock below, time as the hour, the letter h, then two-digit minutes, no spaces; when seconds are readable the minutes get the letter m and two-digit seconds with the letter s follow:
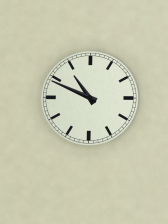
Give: 10h49
